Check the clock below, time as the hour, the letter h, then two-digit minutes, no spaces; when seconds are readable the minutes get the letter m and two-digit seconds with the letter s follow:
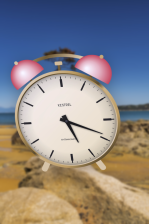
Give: 5h19
